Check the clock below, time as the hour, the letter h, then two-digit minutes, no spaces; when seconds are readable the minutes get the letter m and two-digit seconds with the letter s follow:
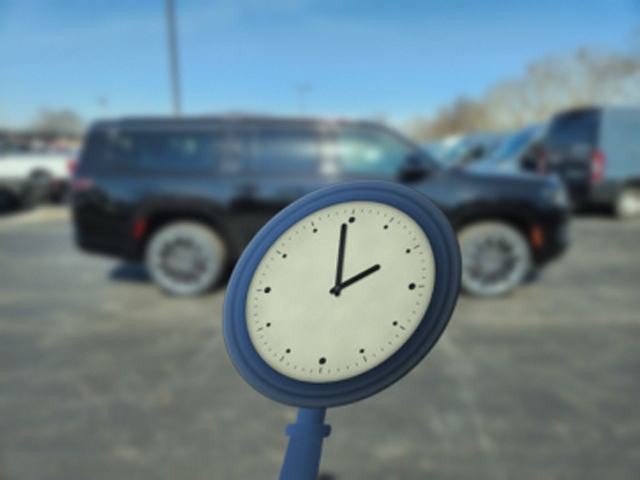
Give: 1h59
